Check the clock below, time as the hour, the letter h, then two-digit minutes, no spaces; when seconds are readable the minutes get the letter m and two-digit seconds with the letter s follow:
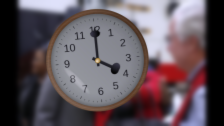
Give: 4h00
